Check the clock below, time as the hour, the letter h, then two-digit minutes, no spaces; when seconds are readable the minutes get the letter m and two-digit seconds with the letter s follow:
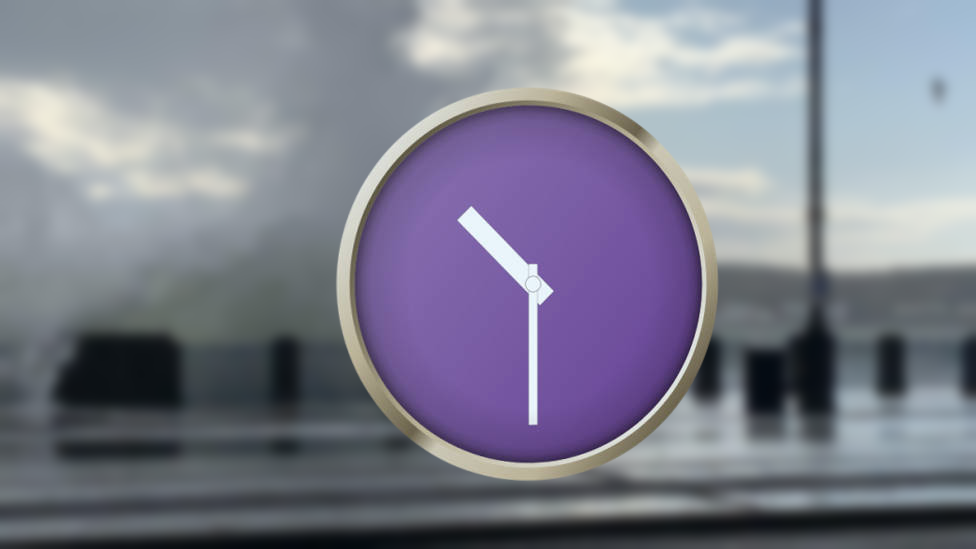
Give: 10h30
